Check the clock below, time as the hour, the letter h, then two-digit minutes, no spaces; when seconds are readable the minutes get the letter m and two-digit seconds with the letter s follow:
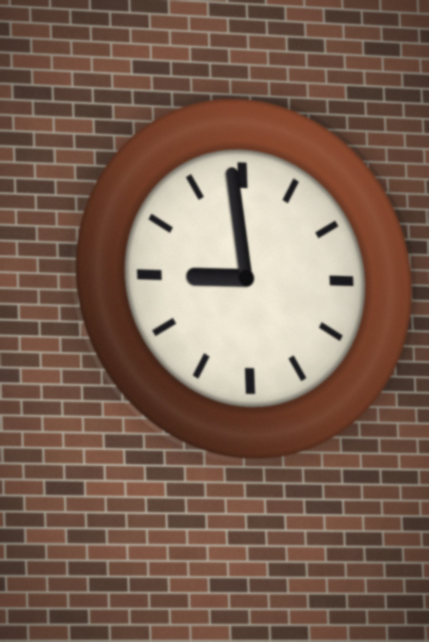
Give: 8h59
